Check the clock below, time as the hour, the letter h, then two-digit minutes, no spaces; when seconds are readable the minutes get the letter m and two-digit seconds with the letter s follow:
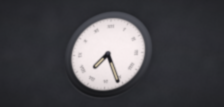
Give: 7h26
